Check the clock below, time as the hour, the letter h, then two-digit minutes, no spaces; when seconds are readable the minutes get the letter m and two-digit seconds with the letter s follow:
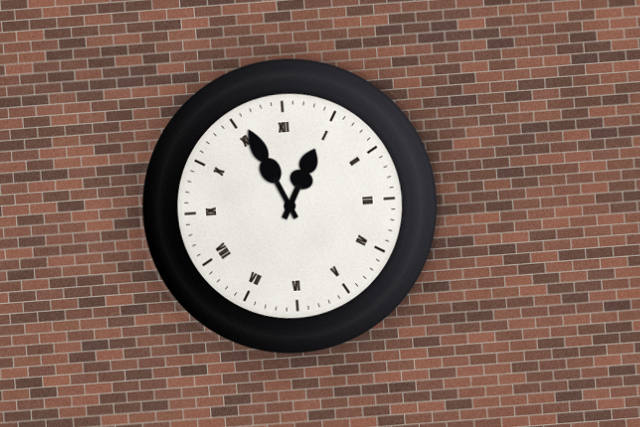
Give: 12h56
